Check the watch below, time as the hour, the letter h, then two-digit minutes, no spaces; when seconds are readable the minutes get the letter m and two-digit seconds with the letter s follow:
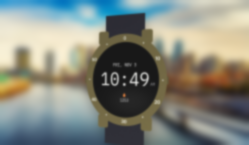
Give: 10h49
